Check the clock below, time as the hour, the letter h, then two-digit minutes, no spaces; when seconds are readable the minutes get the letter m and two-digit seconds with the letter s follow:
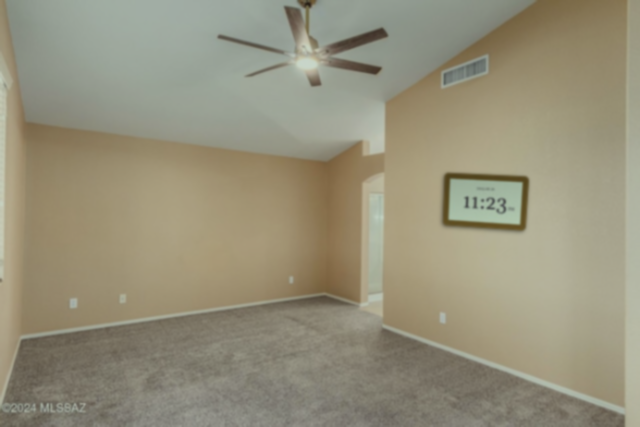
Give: 11h23
